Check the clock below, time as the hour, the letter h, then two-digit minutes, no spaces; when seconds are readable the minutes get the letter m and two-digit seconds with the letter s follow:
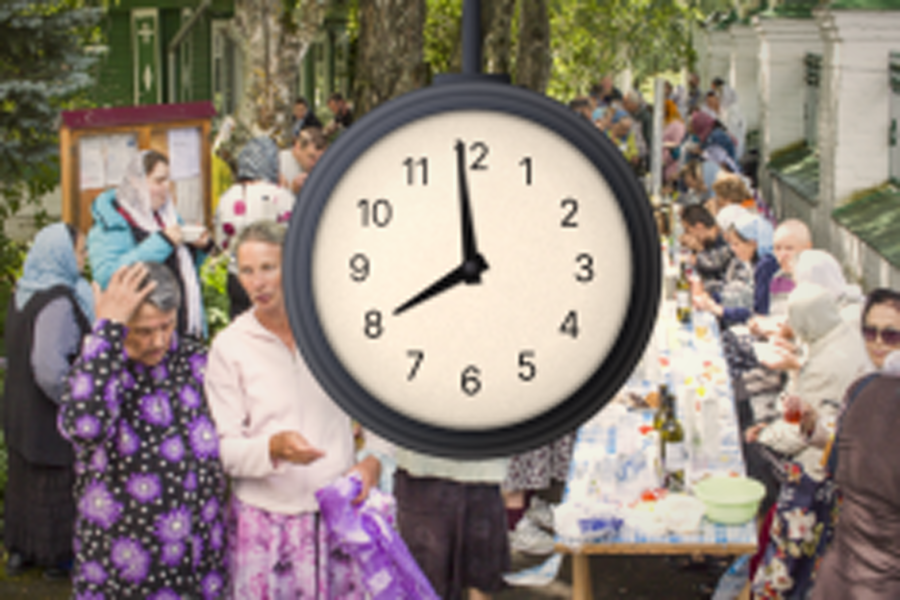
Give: 7h59
